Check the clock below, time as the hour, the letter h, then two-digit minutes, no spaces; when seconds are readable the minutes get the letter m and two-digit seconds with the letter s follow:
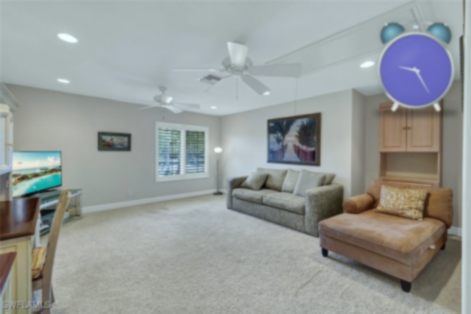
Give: 9h25
